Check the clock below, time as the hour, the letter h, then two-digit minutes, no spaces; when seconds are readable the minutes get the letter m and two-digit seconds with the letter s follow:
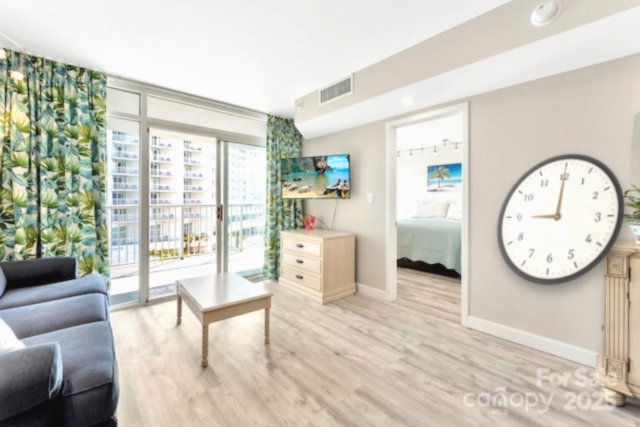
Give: 9h00
